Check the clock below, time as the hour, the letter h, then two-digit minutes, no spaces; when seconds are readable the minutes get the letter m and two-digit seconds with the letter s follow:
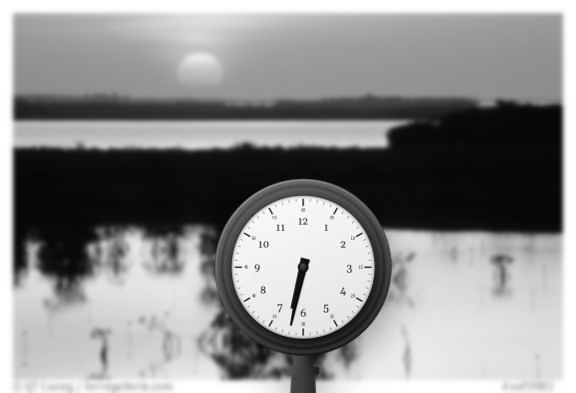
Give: 6h32
